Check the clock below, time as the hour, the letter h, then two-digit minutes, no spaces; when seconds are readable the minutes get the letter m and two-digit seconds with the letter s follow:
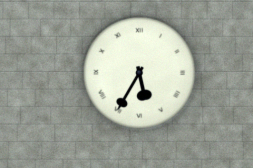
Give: 5h35
